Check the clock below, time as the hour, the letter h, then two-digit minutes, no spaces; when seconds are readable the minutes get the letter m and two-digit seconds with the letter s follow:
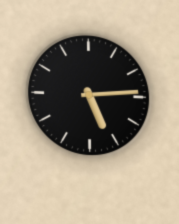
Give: 5h14
